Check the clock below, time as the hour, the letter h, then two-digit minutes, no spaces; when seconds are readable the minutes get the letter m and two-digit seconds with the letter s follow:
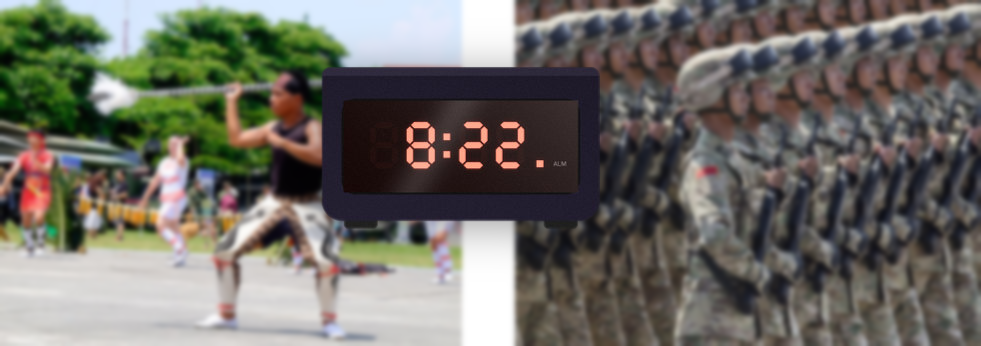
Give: 8h22
